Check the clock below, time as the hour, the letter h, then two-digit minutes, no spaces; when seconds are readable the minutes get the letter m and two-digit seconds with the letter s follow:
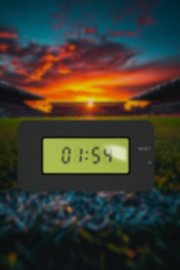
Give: 1h54
